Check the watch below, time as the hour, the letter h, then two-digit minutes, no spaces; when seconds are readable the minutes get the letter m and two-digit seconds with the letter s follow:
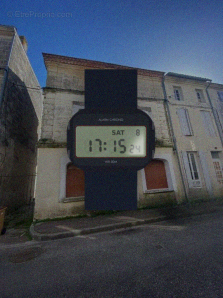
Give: 17h15m24s
